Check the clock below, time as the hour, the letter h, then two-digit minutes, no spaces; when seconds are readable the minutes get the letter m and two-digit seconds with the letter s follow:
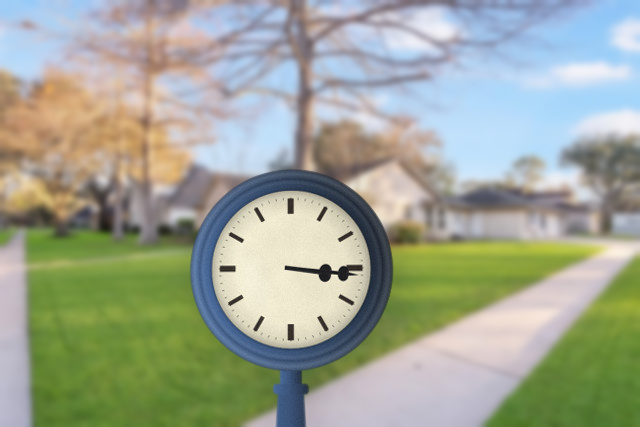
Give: 3h16
